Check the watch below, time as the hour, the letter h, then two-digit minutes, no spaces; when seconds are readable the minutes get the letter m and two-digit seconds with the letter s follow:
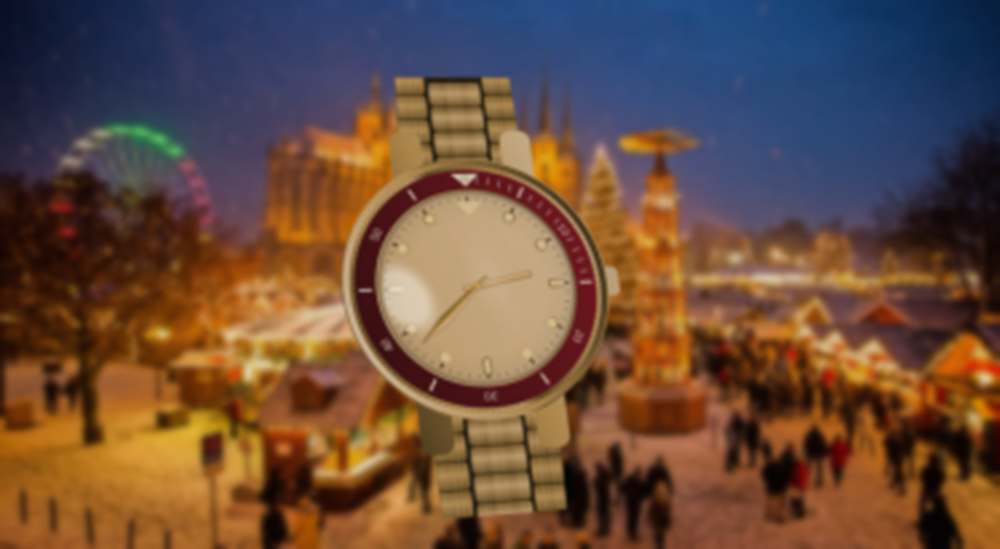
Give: 2h38
